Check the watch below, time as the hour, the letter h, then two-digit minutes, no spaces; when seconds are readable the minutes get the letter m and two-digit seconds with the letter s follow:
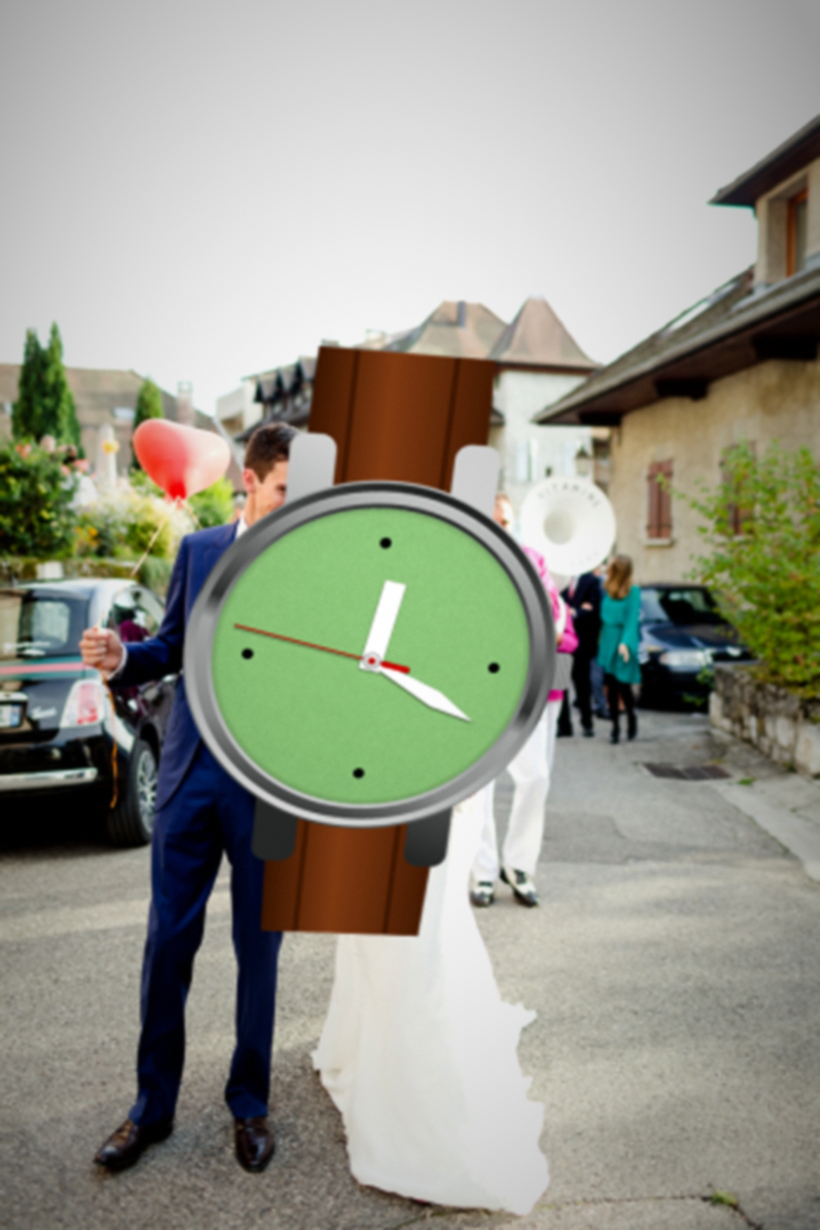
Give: 12h19m47s
